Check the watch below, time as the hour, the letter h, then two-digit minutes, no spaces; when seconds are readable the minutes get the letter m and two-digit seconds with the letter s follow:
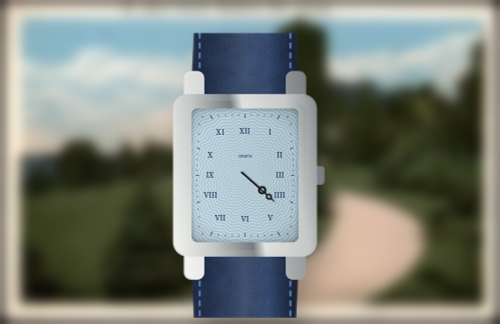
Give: 4h22
